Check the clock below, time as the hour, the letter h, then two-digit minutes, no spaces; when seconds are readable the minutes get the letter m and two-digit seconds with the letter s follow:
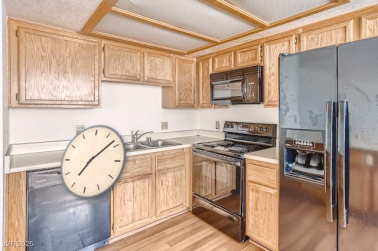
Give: 7h08
